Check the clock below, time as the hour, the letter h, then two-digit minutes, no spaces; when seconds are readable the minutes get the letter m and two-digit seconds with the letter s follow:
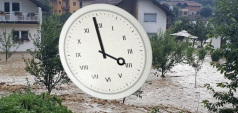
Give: 3h59
